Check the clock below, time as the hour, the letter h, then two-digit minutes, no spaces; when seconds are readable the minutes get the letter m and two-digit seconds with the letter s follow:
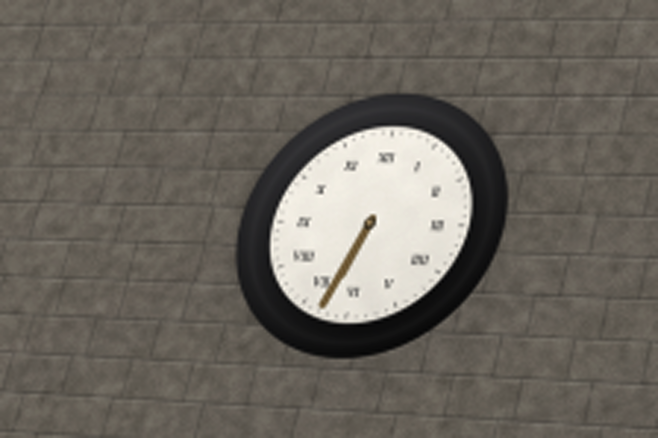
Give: 6h33
